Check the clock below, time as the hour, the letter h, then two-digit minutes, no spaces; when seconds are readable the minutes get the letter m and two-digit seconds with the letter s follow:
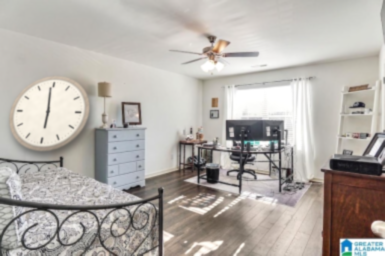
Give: 5h59
